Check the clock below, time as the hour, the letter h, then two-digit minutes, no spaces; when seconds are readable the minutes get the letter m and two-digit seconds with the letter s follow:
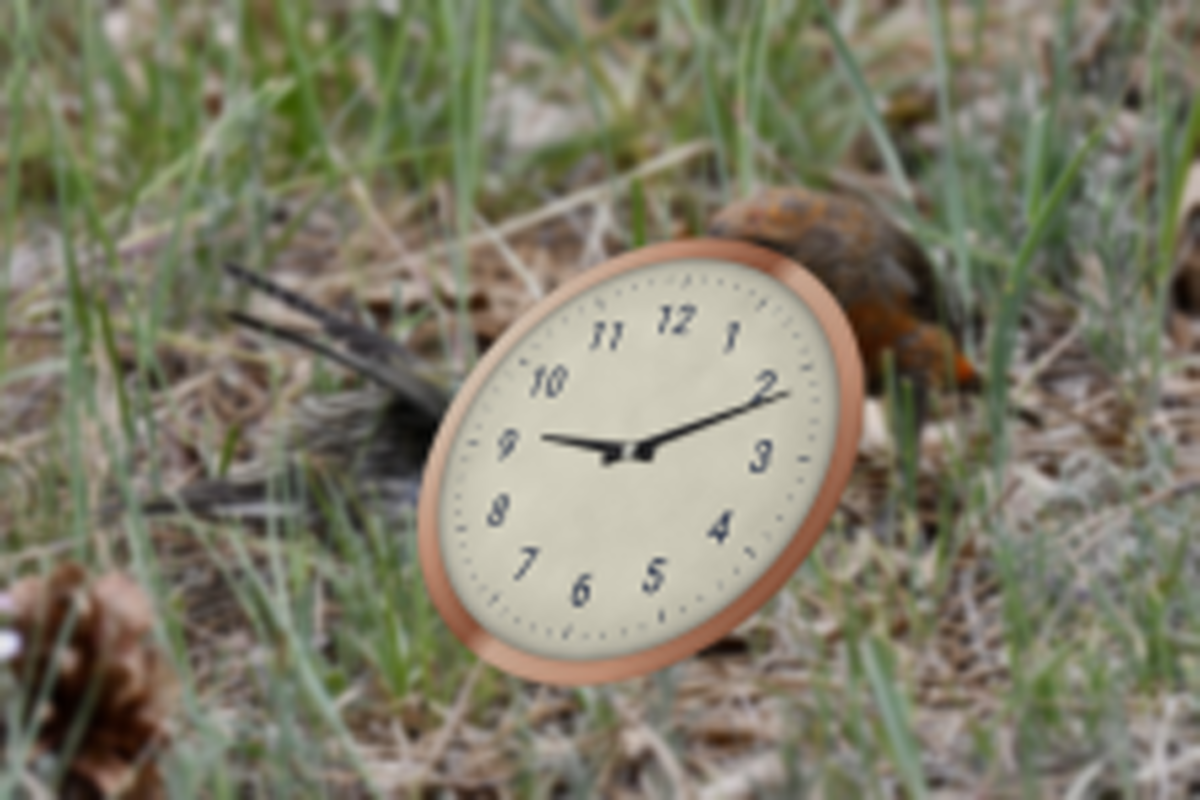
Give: 9h11
